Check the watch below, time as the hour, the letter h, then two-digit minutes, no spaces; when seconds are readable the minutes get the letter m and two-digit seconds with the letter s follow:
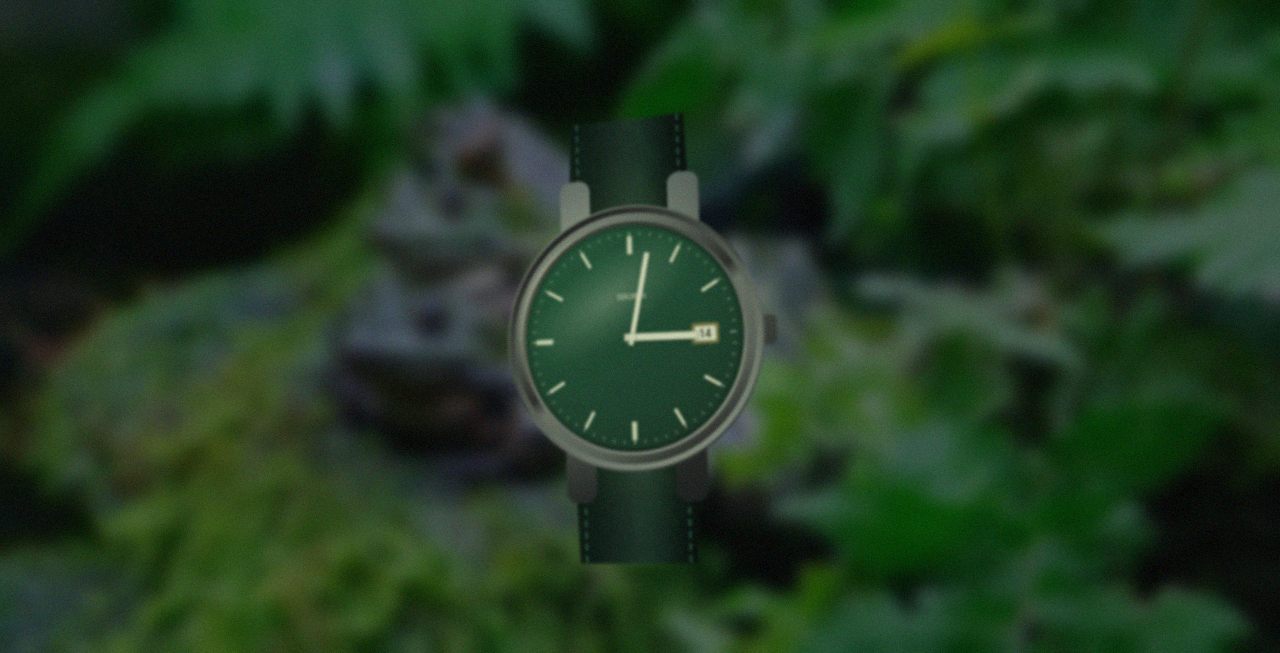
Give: 3h02
